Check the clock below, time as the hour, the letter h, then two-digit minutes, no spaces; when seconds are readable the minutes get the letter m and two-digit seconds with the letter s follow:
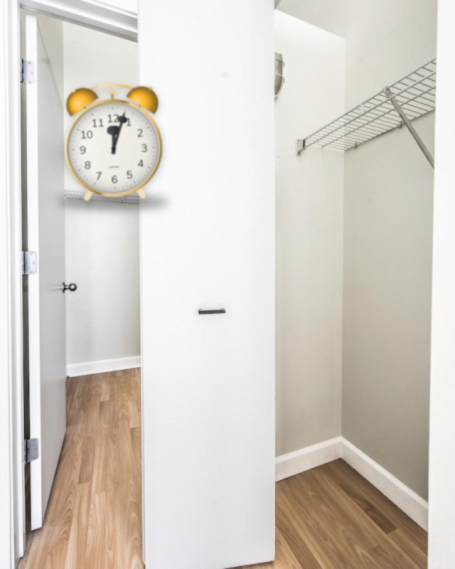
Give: 12h03
